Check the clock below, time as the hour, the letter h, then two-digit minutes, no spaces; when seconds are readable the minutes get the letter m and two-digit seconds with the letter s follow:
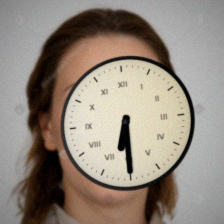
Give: 6h30
